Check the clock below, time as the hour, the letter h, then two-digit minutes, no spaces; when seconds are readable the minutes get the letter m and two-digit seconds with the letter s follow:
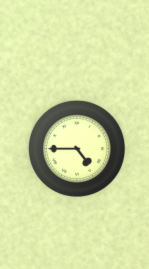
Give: 4h45
